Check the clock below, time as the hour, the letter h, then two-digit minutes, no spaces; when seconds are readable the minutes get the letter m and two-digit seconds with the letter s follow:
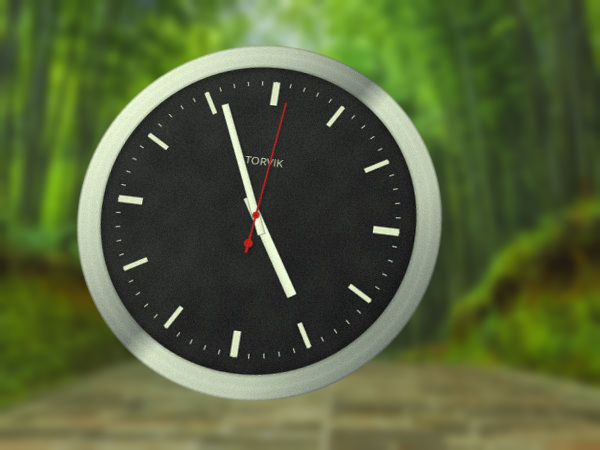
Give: 4h56m01s
